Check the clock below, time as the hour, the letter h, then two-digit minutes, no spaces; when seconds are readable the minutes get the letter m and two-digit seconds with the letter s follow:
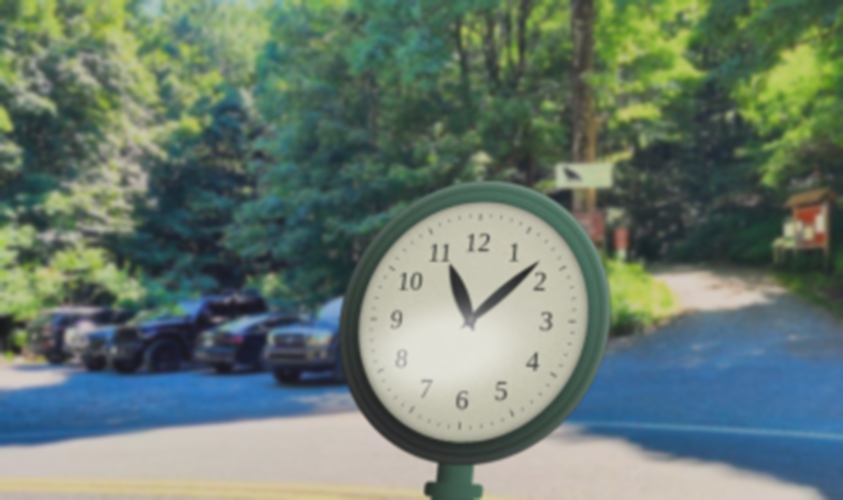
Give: 11h08
